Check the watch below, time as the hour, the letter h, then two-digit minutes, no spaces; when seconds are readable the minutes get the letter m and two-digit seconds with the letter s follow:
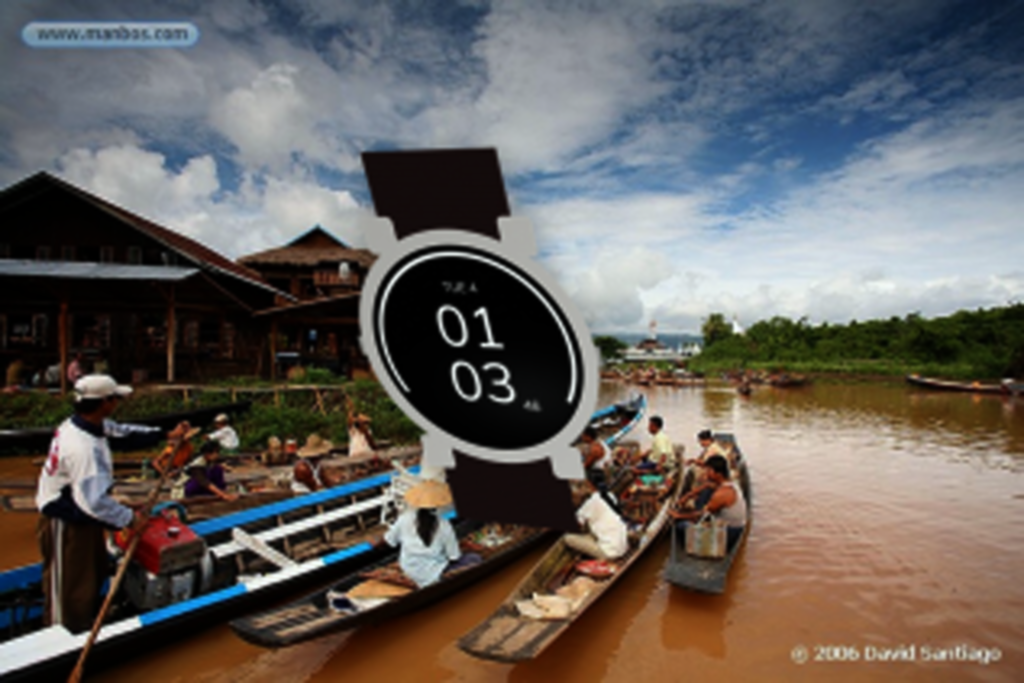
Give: 1h03
